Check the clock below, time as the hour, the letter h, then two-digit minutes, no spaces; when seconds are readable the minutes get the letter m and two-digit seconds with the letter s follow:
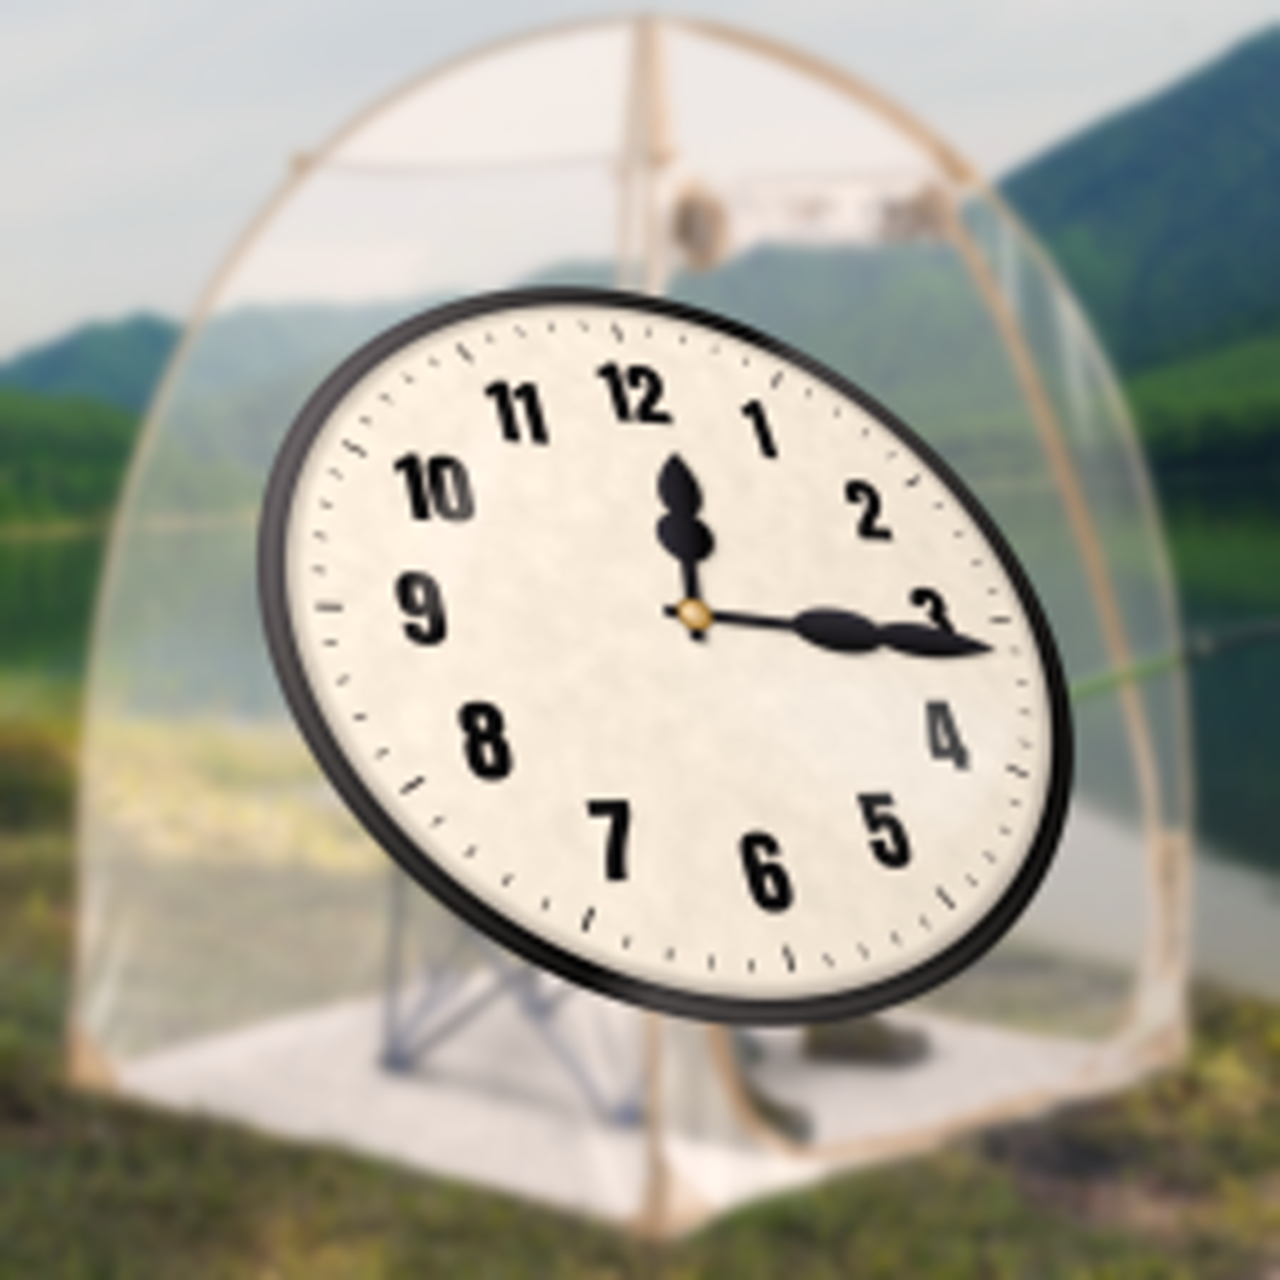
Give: 12h16
